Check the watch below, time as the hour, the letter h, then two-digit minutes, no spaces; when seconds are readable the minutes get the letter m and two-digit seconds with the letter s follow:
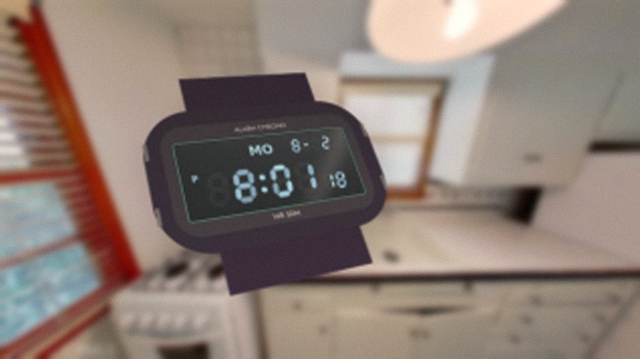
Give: 8h01m18s
